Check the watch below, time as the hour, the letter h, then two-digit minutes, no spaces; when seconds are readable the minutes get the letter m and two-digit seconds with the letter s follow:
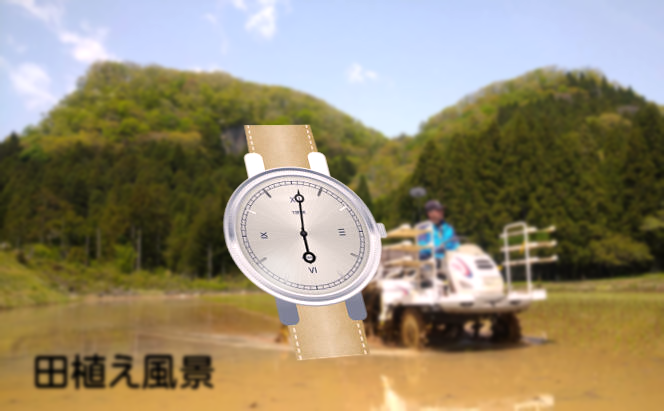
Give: 6h01
